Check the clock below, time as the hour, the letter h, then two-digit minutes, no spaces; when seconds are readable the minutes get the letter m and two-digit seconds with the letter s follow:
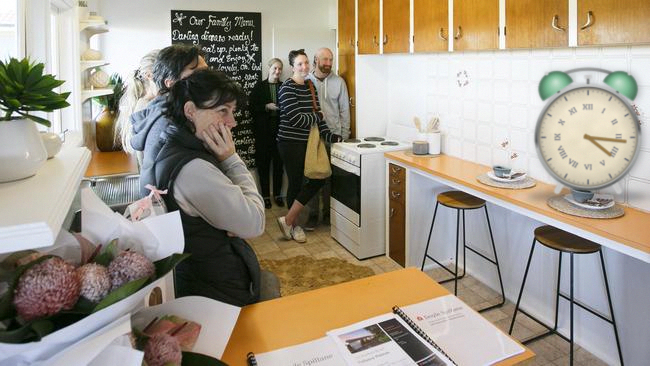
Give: 4h16
